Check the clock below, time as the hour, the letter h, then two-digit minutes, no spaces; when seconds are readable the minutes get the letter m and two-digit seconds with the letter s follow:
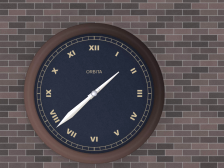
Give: 1h38
